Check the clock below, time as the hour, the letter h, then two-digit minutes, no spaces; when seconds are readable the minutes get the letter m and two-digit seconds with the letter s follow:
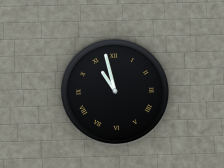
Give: 10h58
